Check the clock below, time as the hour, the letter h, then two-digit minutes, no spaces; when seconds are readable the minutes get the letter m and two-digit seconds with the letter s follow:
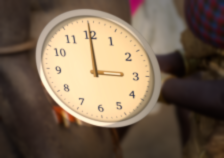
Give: 3h00
